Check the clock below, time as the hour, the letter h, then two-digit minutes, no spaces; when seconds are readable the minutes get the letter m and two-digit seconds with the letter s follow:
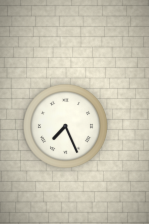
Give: 7h26
